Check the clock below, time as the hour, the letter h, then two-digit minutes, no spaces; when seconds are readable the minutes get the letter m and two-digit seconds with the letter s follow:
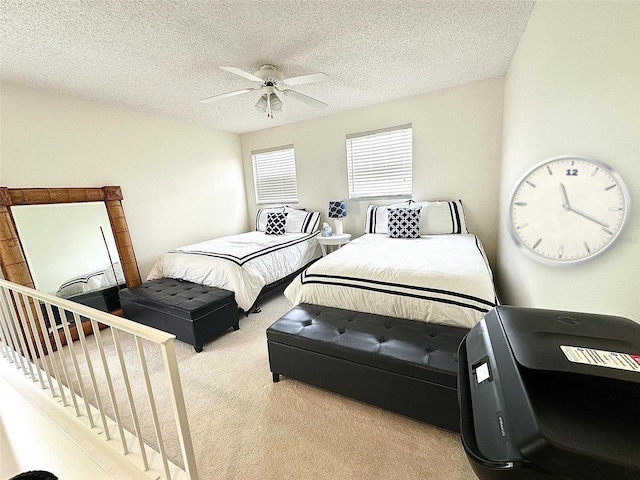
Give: 11h19
